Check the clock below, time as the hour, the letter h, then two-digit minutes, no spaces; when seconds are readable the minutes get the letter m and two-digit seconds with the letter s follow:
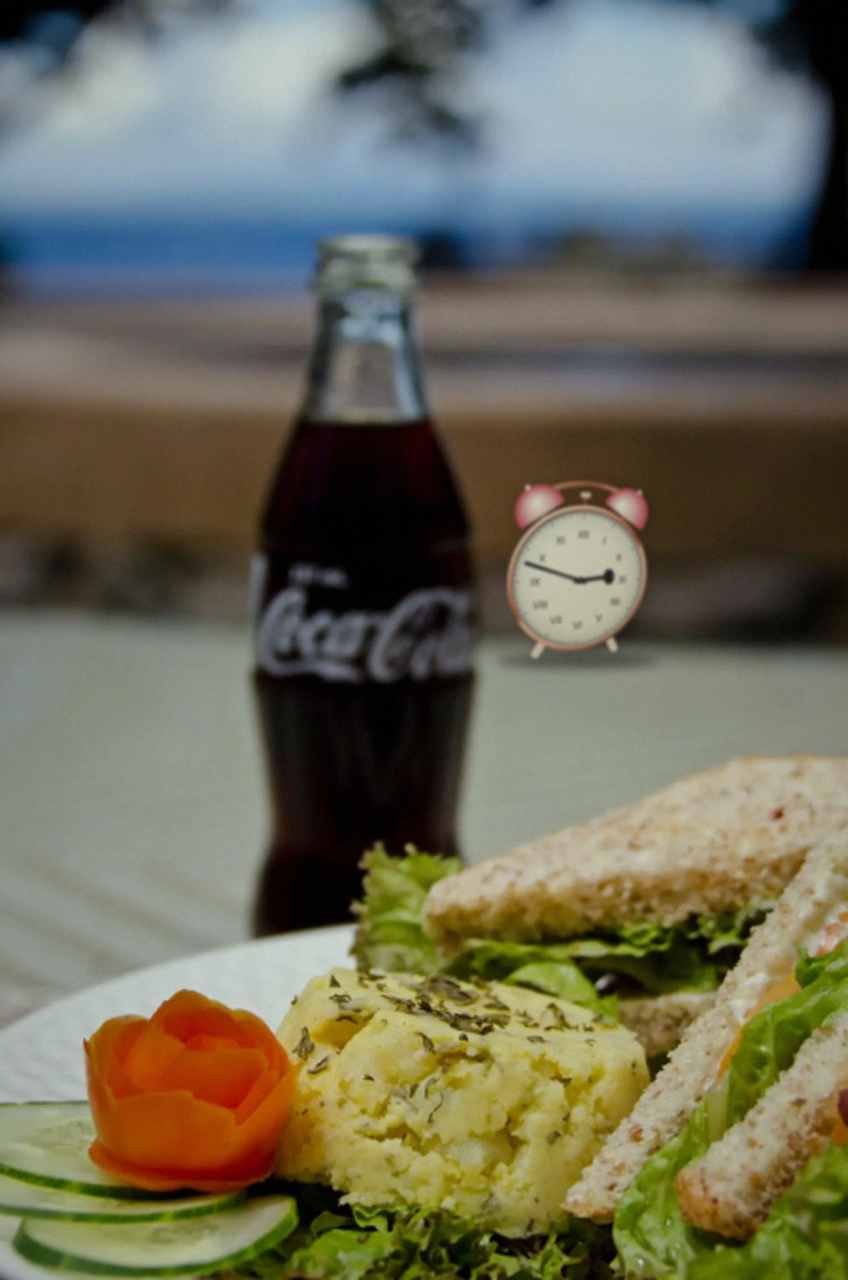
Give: 2h48
